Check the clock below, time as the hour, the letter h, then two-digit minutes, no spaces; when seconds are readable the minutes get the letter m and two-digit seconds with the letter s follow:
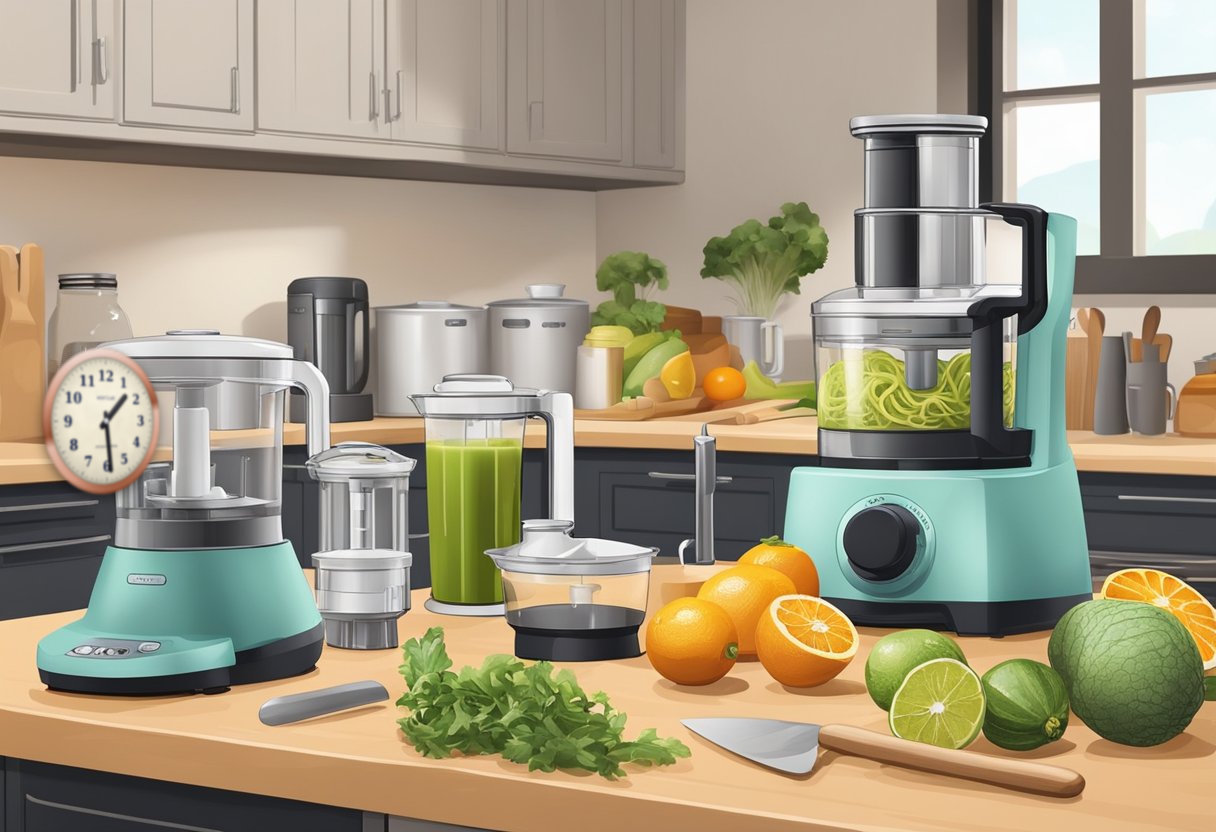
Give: 1h29
